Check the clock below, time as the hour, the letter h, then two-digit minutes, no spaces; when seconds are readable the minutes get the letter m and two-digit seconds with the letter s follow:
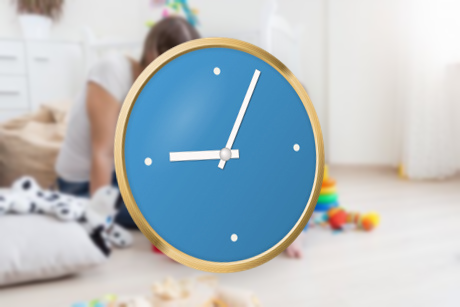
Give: 9h05
